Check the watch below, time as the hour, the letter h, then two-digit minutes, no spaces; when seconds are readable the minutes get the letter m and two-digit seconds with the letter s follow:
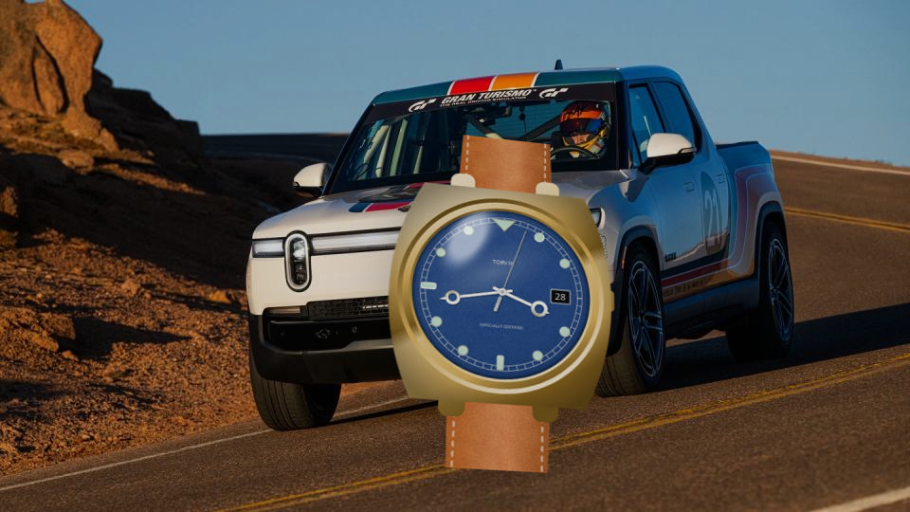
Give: 3h43m03s
